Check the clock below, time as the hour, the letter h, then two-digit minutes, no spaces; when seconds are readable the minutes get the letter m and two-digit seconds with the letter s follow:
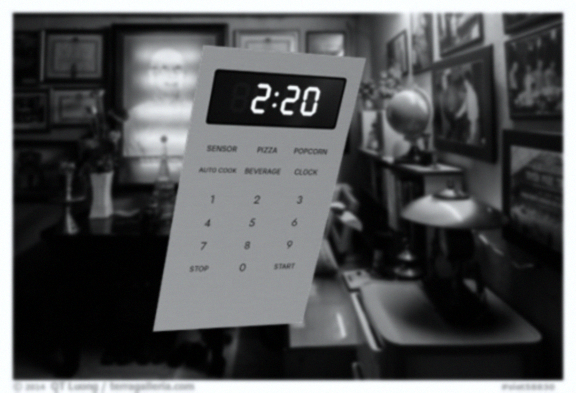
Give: 2h20
